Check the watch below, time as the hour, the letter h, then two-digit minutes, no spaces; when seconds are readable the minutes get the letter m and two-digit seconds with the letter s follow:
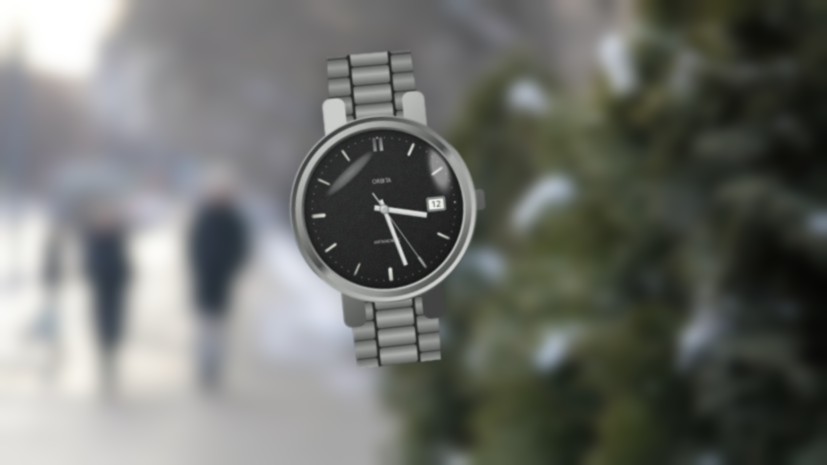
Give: 3h27m25s
